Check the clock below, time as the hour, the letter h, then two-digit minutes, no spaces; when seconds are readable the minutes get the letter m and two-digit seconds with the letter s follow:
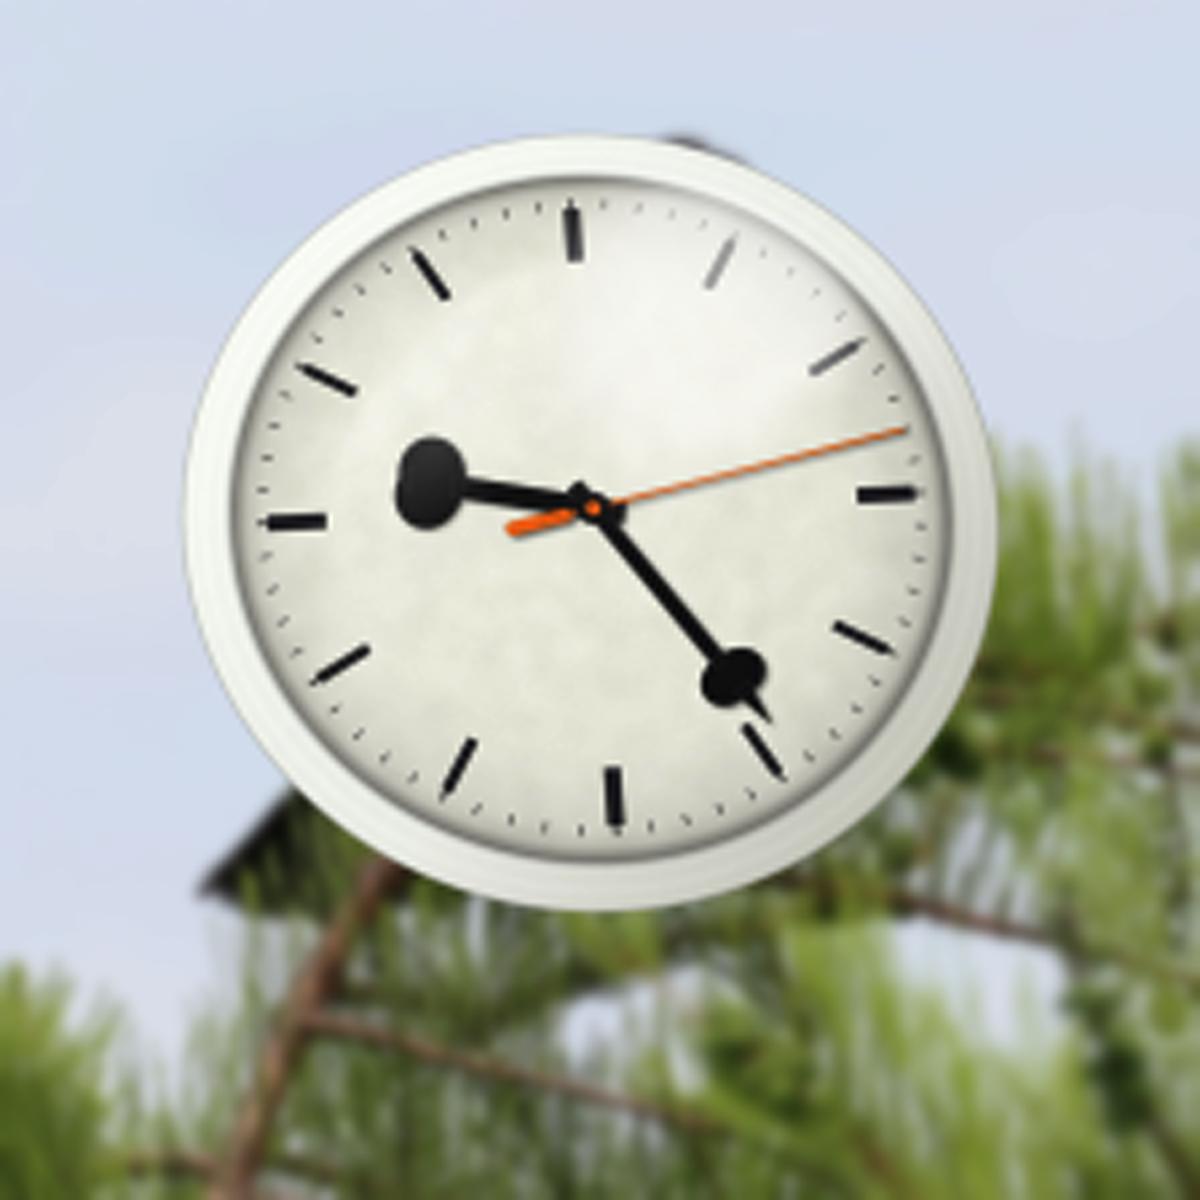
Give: 9h24m13s
